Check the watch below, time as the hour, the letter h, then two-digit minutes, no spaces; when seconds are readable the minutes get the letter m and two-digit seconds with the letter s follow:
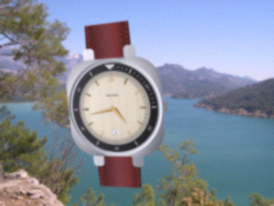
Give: 4h43
